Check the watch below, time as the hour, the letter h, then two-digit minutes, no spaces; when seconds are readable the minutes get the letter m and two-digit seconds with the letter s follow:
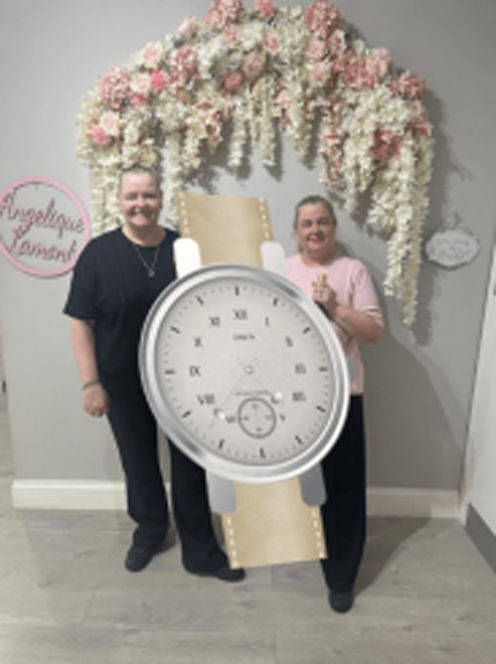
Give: 4h37
